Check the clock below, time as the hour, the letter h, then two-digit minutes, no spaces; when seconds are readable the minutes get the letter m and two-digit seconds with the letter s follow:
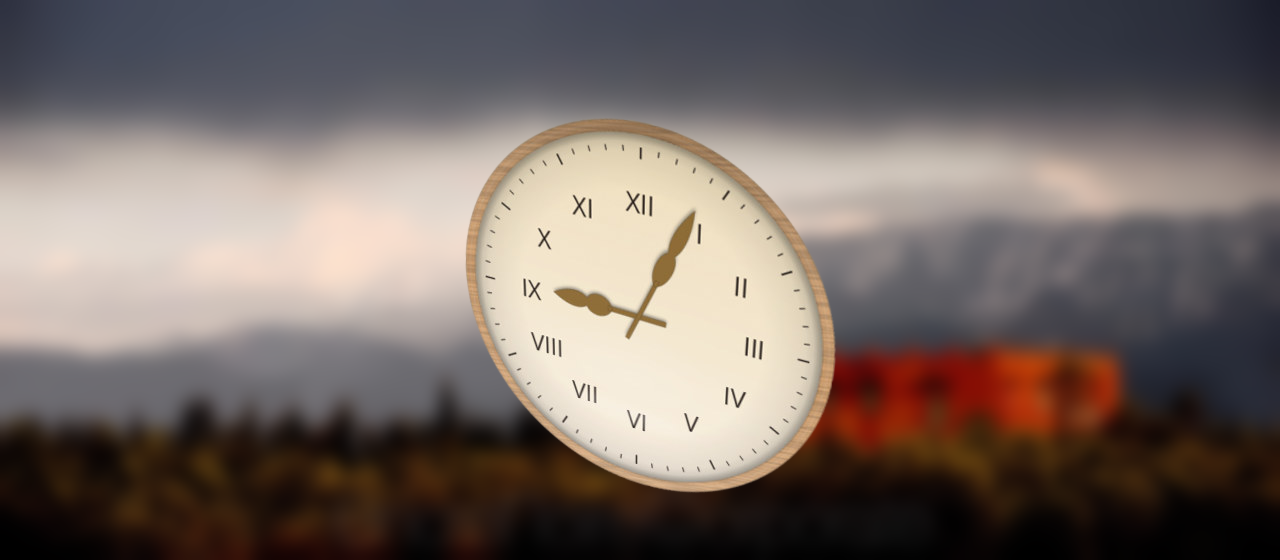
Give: 9h04
